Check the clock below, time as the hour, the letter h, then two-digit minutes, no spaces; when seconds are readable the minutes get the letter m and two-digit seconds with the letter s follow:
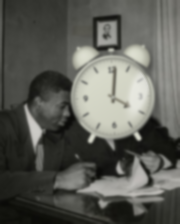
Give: 4h01
